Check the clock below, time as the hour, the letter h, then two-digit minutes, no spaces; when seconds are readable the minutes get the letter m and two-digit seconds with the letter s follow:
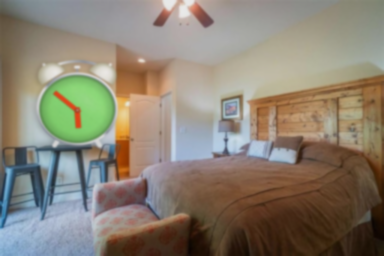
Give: 5h52
